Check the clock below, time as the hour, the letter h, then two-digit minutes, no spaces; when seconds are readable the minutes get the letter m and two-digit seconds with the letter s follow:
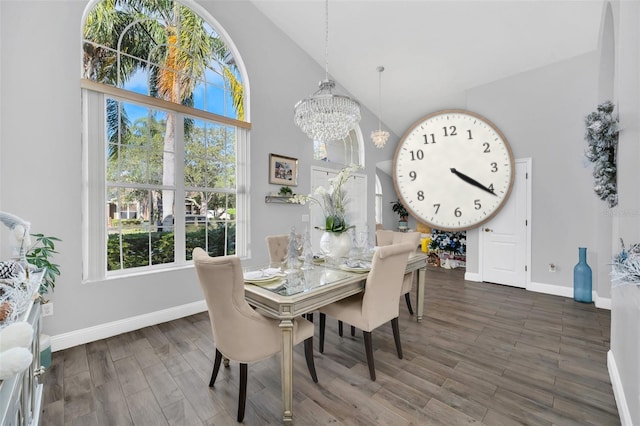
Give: 4h21
